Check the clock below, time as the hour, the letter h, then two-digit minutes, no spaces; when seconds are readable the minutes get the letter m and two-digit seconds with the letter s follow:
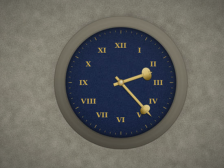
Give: 2h23
